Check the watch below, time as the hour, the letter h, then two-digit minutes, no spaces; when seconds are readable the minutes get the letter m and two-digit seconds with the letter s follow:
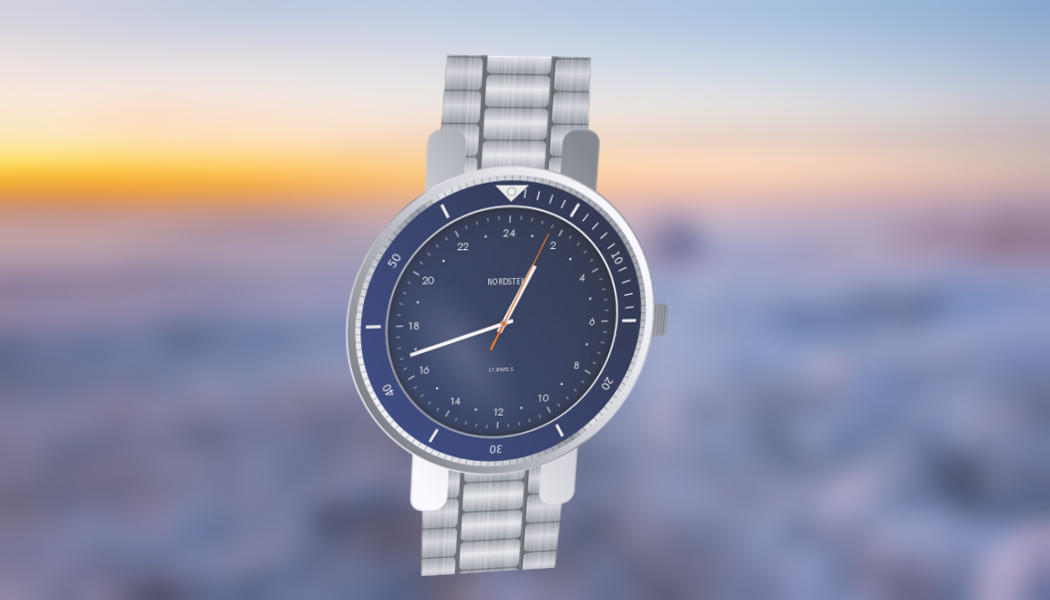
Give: 1h42m04s
